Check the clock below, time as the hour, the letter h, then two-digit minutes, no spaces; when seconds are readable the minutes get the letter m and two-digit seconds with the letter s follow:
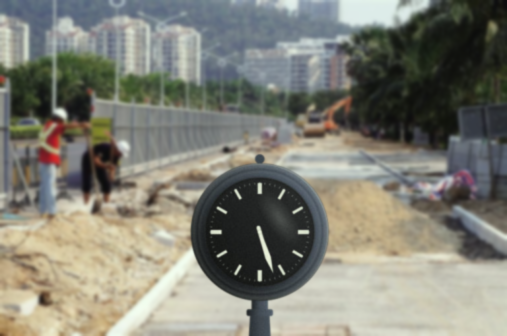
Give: 5h27
